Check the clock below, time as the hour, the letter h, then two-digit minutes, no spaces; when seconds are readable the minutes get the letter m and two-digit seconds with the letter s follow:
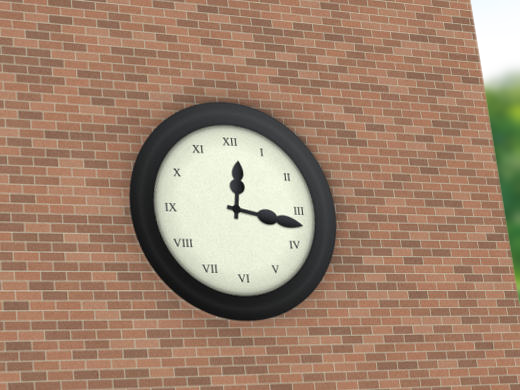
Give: 12h17
